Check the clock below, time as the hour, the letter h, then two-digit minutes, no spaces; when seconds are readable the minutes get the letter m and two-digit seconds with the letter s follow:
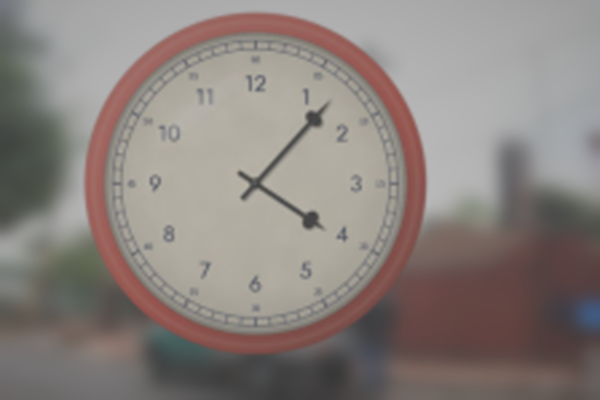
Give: 4h07
